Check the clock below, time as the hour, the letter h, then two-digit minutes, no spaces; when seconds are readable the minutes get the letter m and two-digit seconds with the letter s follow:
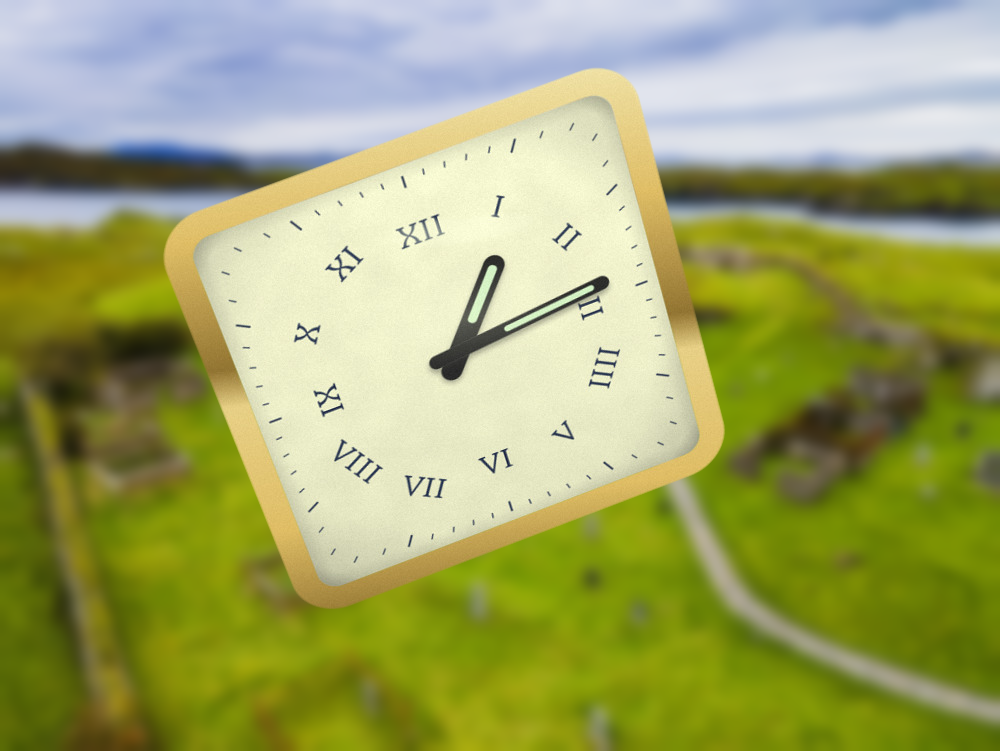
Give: 1h14
